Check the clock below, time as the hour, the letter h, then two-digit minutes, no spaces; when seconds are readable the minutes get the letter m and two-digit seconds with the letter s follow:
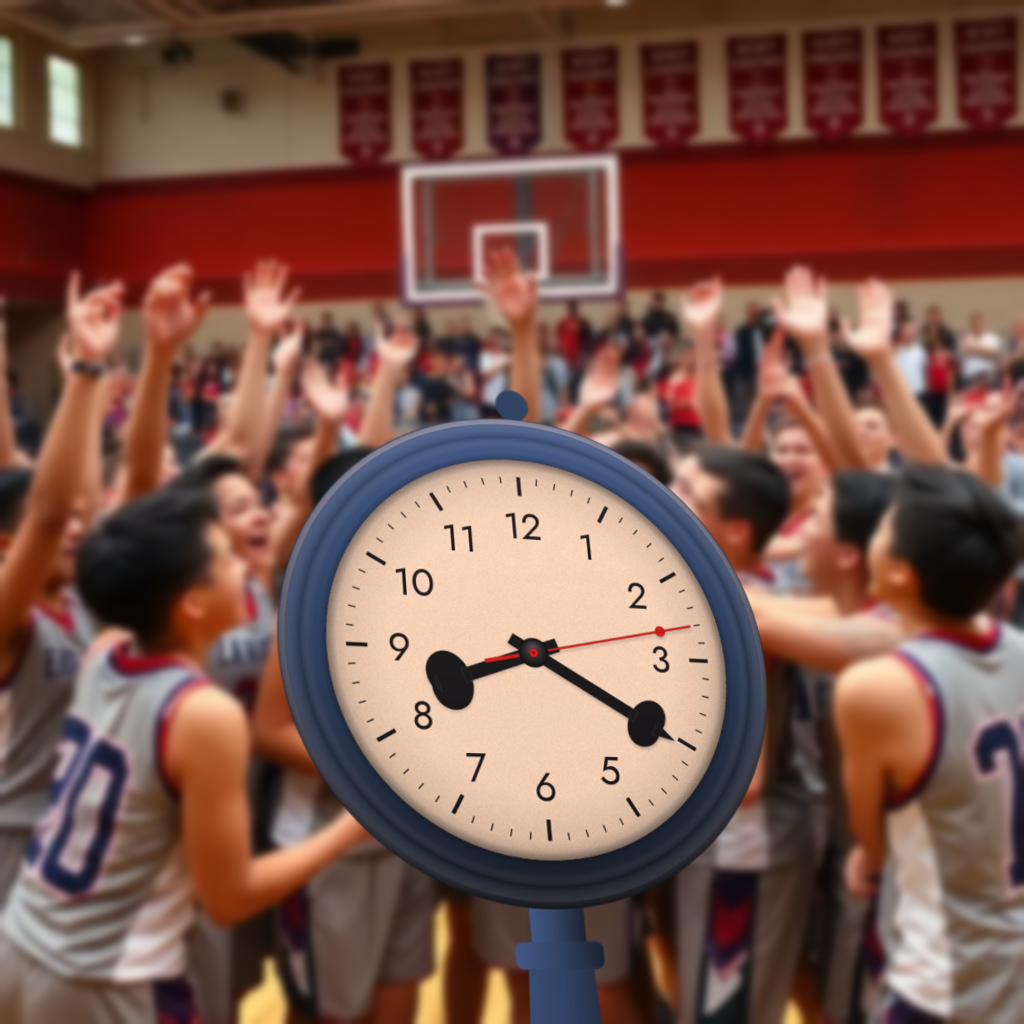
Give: 8h20m13s
